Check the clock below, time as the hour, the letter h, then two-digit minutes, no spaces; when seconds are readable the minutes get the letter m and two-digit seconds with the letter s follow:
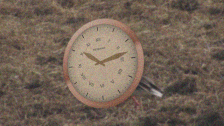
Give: 10h13
